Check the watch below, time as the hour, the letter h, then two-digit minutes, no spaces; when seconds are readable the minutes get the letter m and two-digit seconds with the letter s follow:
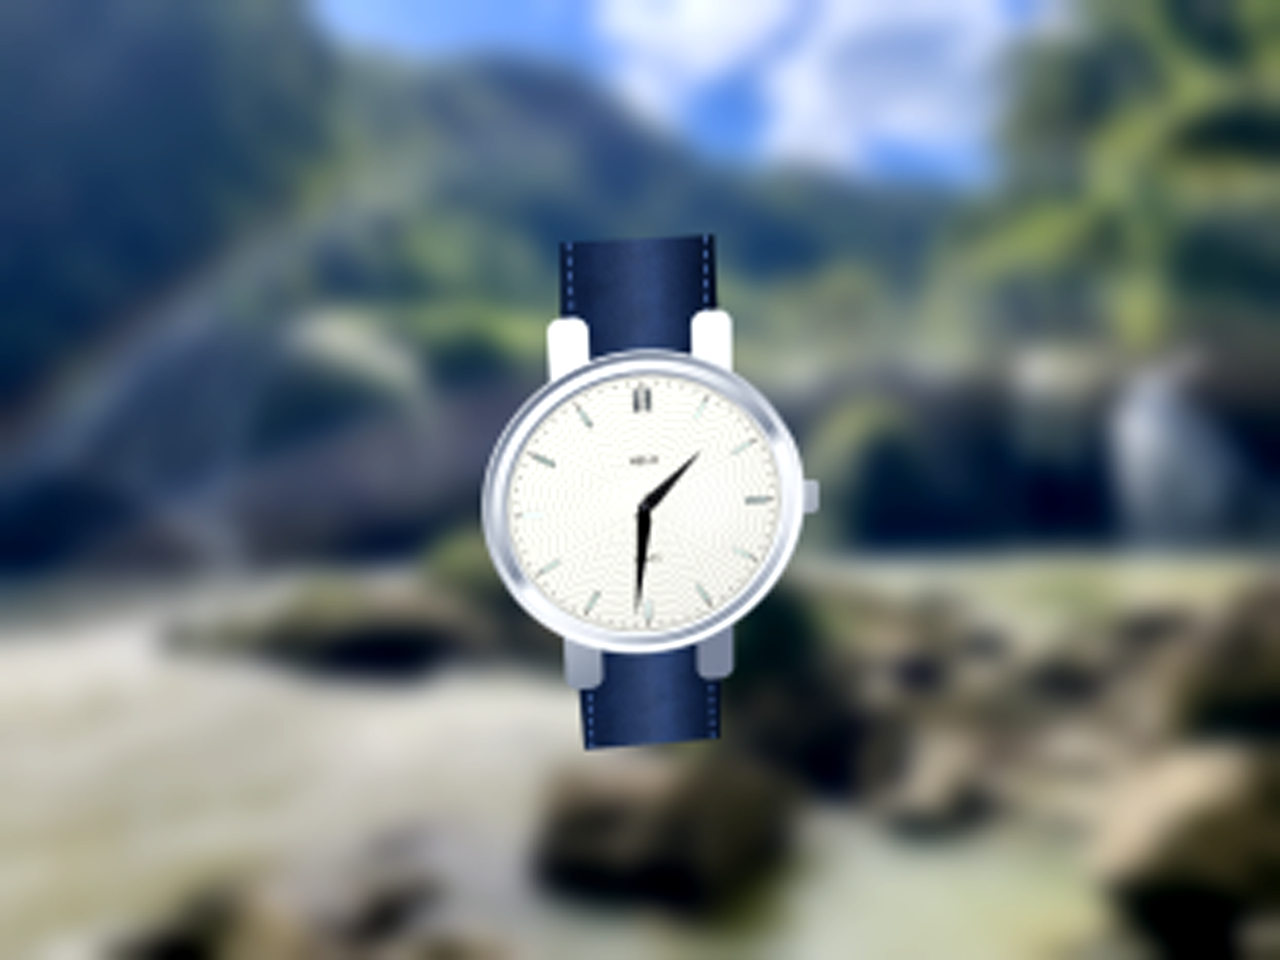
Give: 1h31
